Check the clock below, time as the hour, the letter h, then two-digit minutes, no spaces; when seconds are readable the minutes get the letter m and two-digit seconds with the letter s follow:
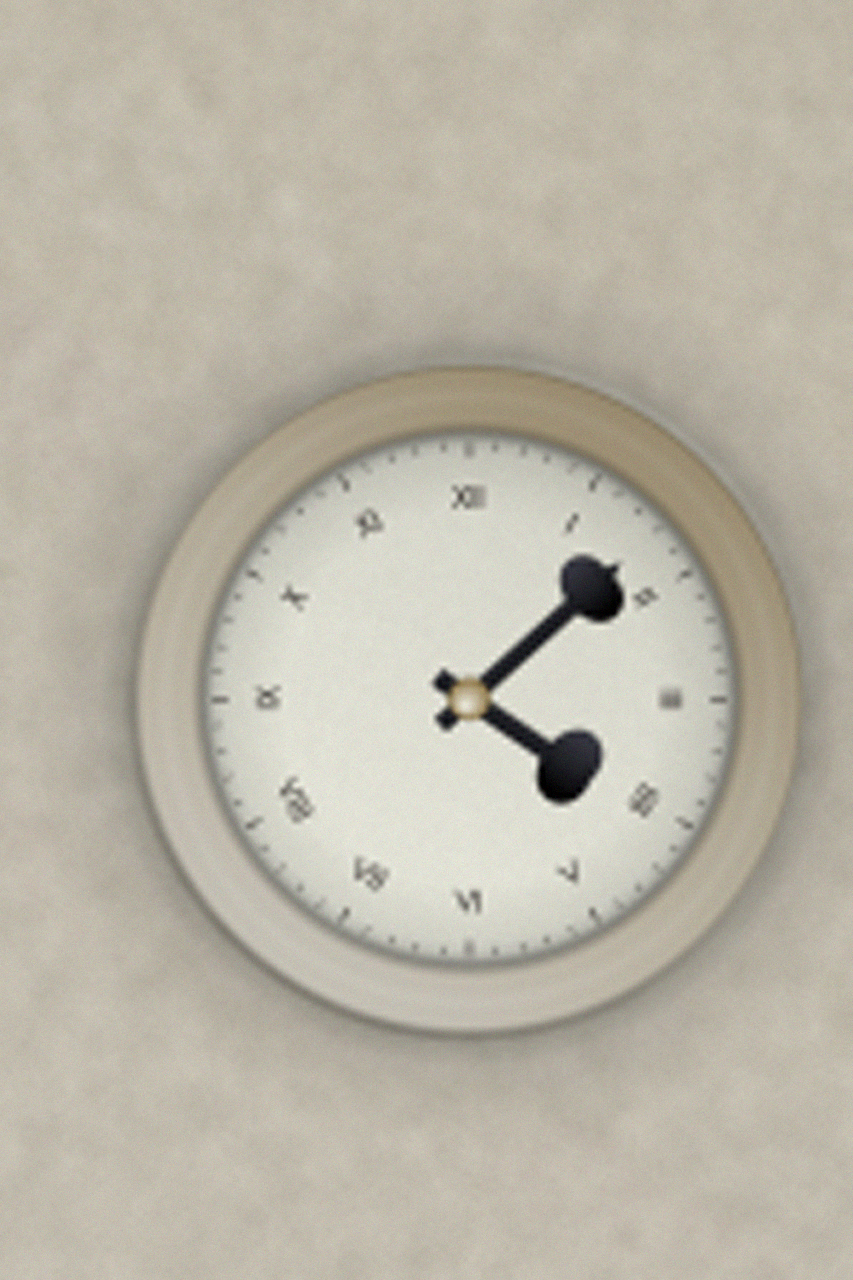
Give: 4h08
